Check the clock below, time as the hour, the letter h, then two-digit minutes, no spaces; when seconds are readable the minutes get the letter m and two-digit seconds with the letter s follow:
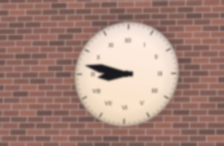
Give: 8h47
